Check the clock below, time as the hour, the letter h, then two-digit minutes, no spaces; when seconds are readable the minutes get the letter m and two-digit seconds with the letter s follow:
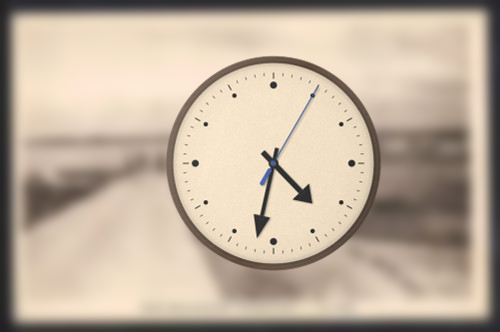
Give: 4h32m05s
